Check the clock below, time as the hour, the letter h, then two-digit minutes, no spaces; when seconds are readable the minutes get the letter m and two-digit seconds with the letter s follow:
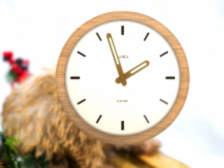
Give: 1h57
